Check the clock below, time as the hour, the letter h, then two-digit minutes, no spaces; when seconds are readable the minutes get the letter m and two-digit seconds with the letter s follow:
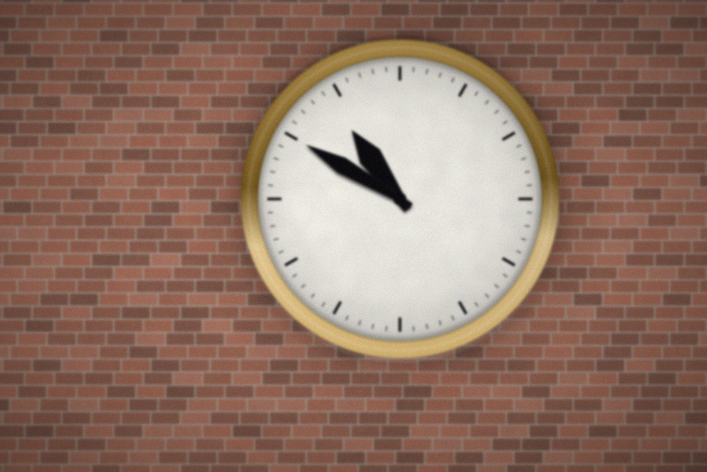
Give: 10h50
